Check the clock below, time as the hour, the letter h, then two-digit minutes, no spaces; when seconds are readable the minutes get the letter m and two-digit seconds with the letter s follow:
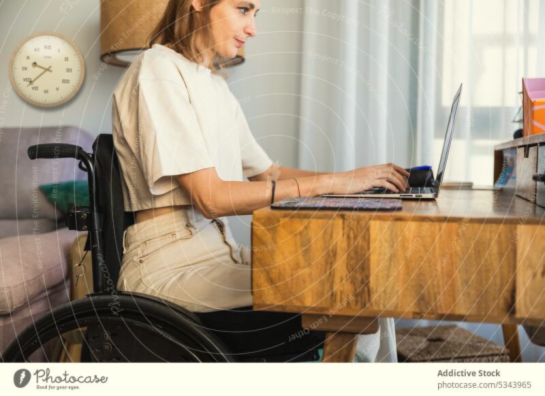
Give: 9h38
